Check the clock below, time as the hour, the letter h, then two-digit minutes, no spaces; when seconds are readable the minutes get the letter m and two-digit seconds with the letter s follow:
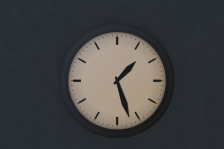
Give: 1h27
